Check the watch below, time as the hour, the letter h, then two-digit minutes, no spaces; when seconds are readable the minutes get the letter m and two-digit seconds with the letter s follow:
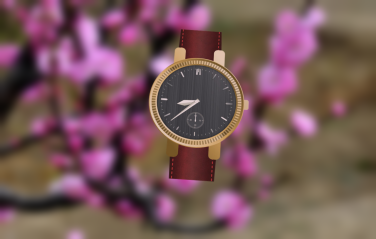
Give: 8h38
